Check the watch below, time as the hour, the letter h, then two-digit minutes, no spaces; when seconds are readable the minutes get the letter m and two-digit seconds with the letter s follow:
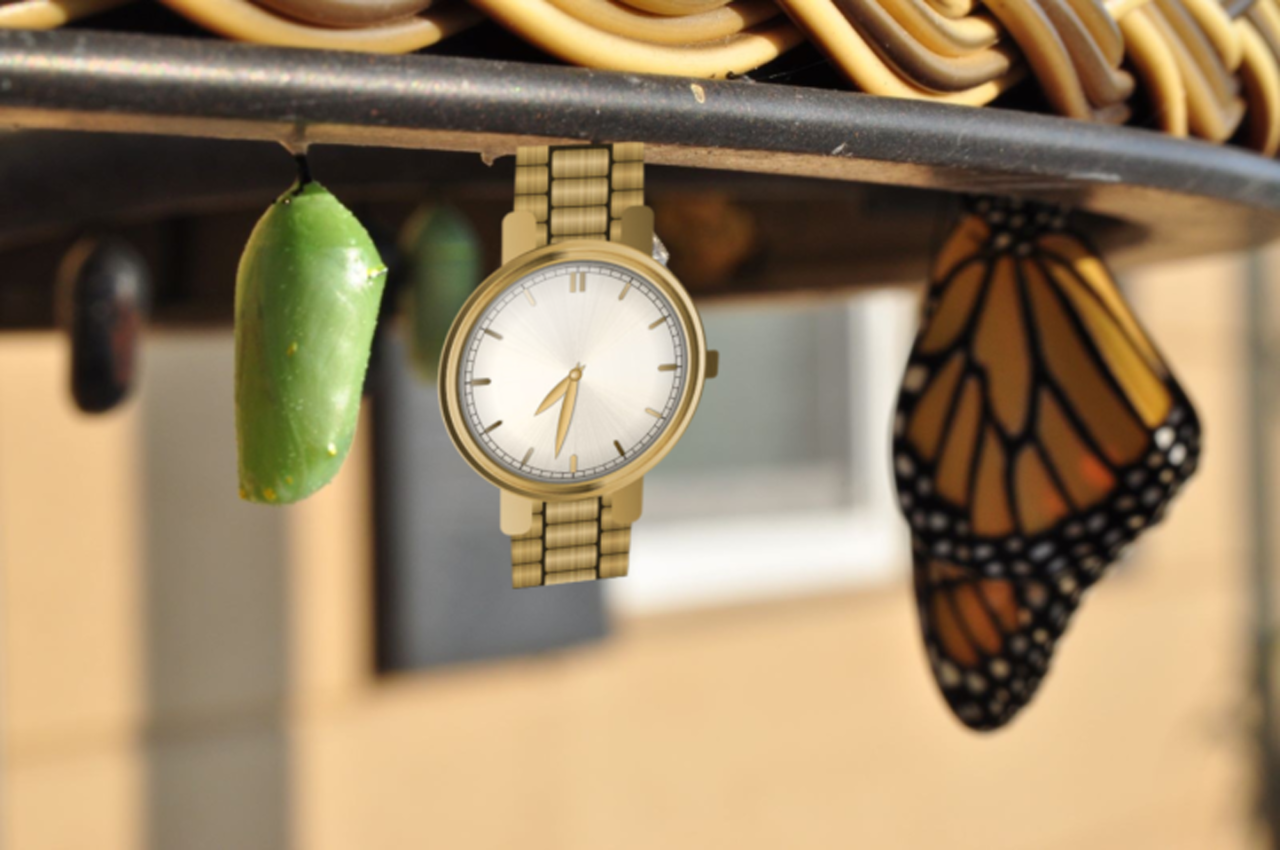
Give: 7h32
